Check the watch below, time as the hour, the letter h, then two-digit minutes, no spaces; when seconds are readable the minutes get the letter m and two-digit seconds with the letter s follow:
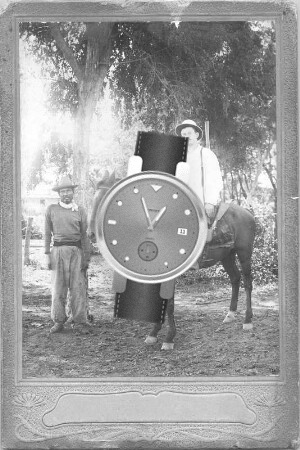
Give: 12h56
